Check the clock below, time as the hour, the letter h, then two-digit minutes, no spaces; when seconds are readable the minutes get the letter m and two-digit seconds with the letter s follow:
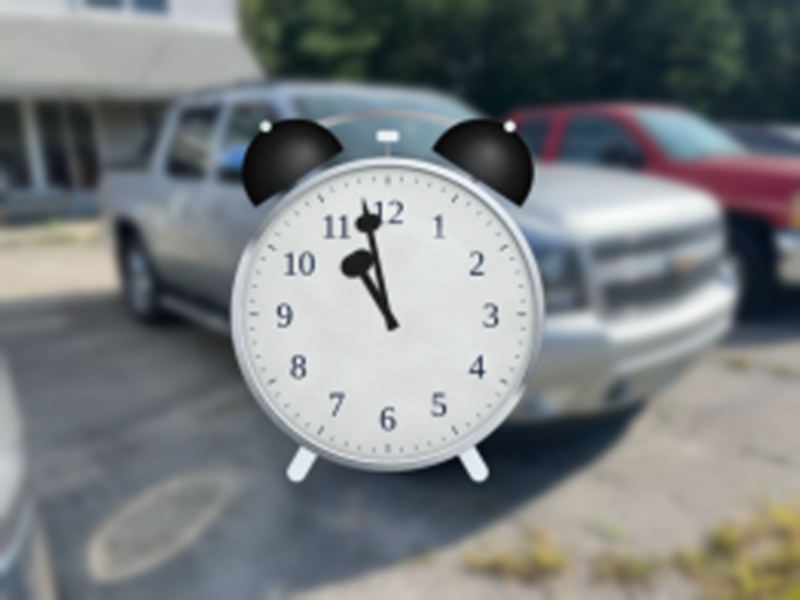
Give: 10h58
